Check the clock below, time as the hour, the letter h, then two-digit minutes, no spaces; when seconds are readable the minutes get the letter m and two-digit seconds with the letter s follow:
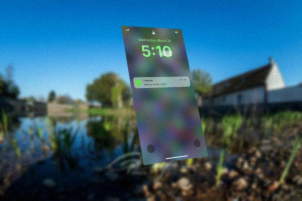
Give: 5h10
